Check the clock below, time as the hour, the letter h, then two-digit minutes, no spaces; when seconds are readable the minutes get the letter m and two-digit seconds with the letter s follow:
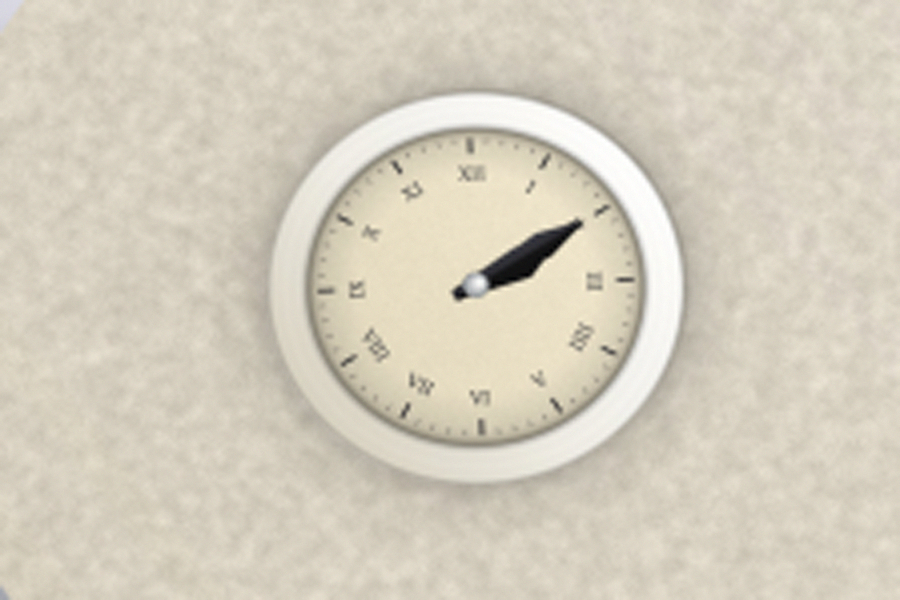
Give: 2h10
